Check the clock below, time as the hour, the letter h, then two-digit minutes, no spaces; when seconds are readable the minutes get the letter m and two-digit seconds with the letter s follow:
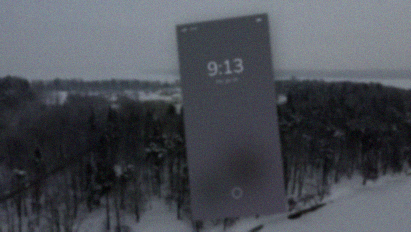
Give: 9h13
